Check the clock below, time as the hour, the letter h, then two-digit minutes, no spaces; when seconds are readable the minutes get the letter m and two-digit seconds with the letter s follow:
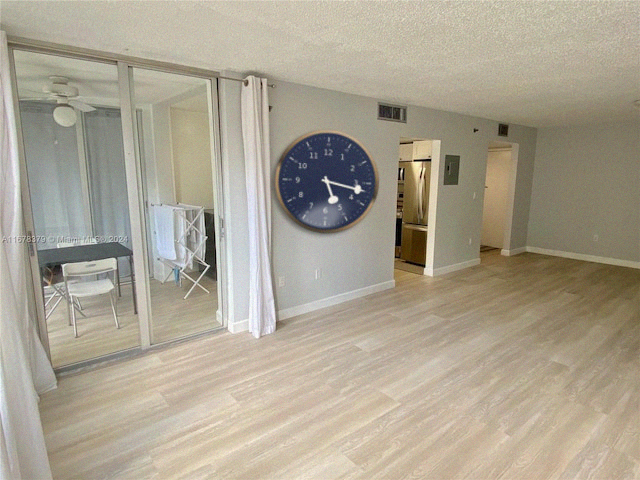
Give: 5h17
